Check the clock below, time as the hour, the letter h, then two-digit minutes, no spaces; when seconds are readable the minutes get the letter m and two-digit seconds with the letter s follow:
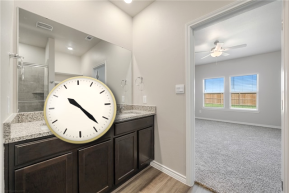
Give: 10h23
